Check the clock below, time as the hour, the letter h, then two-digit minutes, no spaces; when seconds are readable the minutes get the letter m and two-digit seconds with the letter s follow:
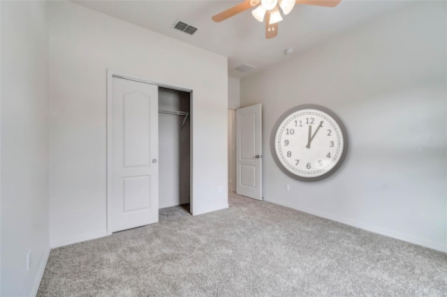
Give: 12h05
